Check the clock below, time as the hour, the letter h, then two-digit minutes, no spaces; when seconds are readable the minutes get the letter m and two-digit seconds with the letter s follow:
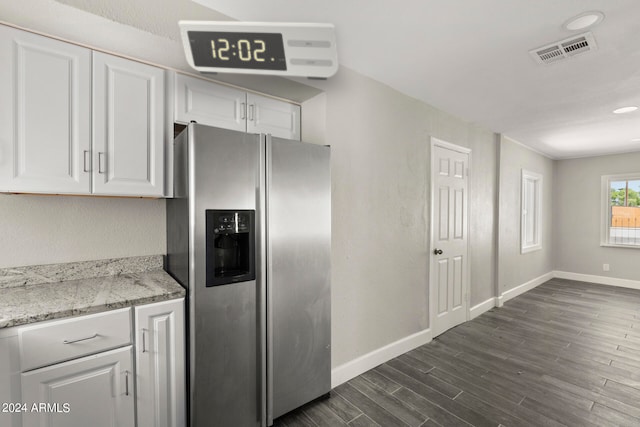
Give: 12h02
